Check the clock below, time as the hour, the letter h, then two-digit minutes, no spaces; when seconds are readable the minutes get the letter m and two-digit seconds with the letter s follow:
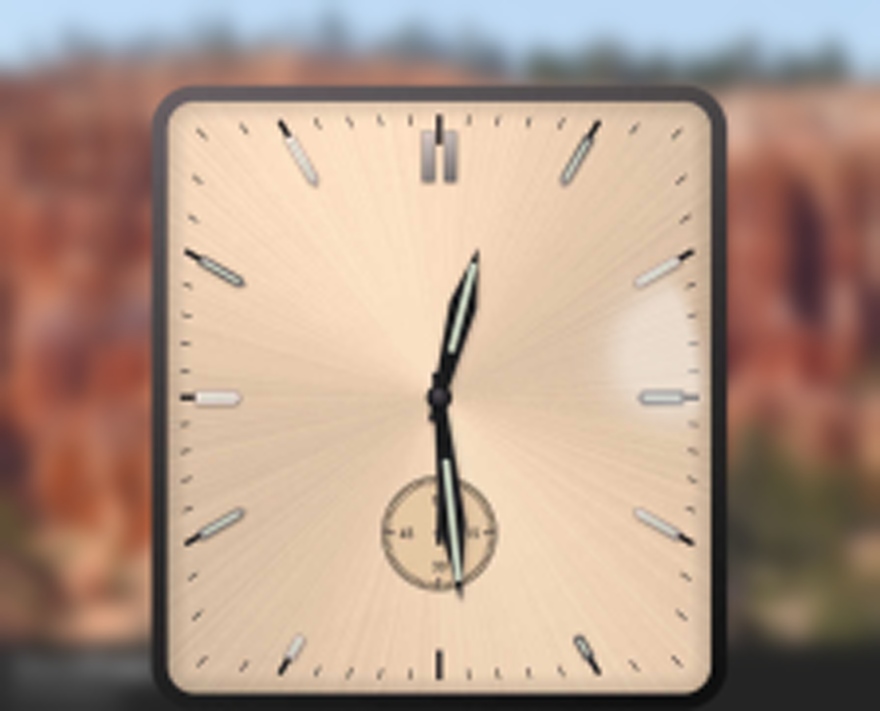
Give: 12h29
